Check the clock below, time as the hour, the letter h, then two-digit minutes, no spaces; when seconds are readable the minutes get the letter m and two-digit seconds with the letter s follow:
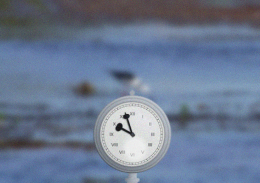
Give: 9h57
